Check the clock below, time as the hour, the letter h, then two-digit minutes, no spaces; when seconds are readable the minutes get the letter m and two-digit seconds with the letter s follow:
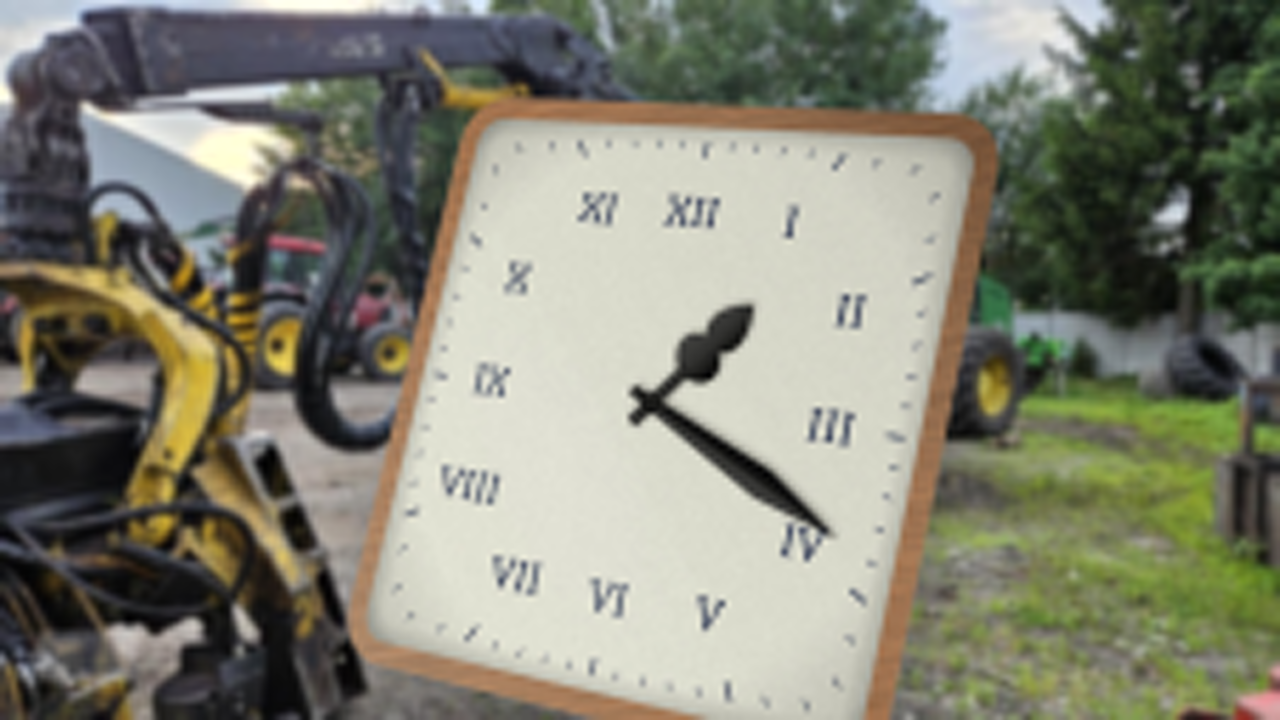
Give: 1h19
